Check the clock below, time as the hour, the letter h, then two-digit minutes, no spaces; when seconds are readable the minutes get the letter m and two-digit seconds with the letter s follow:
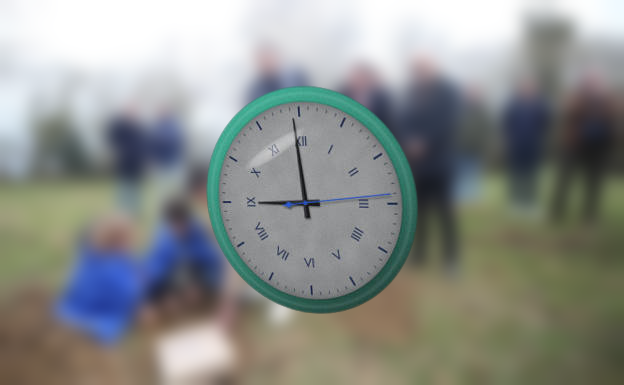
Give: 8h59m14s
